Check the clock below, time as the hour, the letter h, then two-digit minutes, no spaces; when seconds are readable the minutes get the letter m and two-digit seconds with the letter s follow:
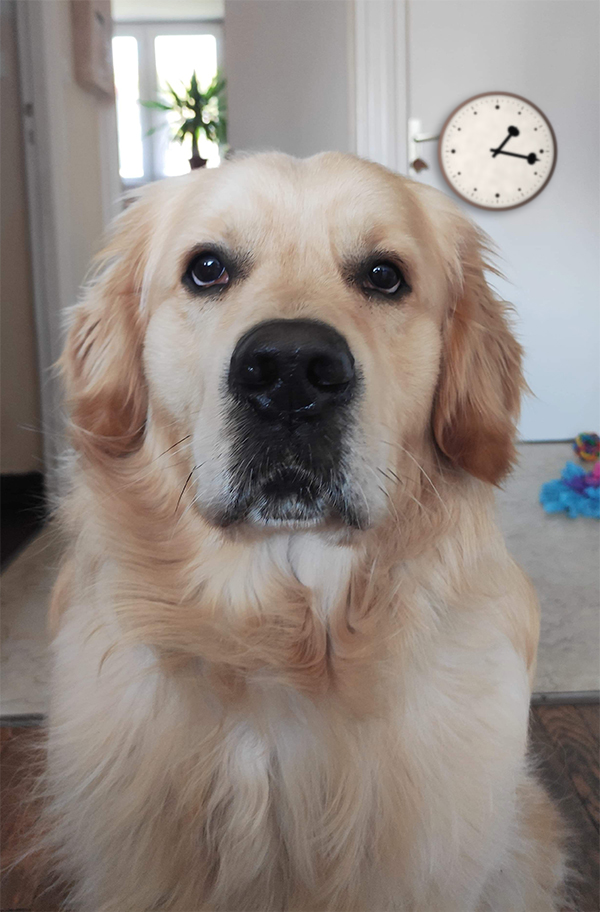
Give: 1h17
